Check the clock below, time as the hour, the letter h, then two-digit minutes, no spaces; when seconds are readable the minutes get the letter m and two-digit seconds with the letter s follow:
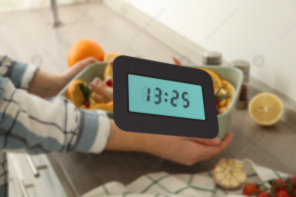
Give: 13h25
